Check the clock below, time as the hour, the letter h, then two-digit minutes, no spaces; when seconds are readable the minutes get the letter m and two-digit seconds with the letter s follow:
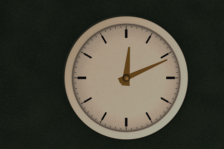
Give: 12h11
